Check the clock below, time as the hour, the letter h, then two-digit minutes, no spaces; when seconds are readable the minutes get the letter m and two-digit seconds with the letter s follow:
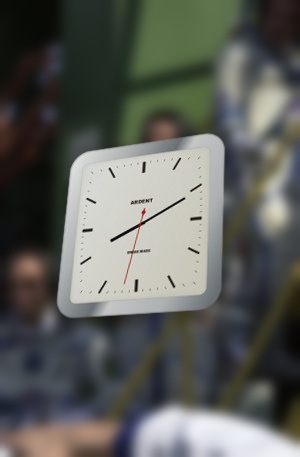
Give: 8h10m32s
